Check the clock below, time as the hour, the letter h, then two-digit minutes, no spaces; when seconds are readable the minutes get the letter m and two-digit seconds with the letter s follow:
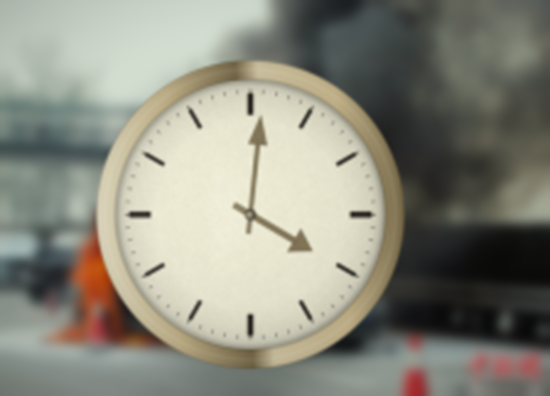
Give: 4h01
